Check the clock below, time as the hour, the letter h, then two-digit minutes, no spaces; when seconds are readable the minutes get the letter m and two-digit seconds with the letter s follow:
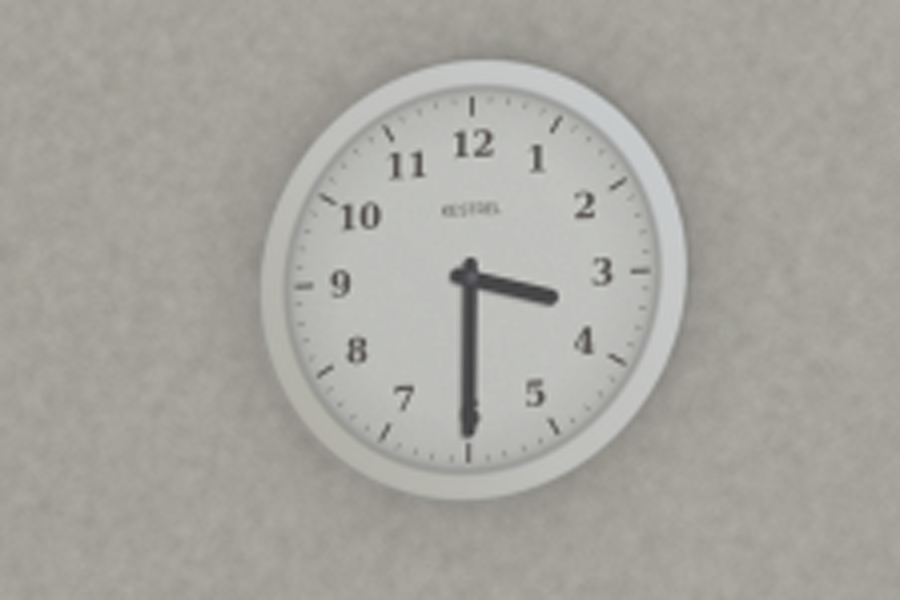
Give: 3h30
